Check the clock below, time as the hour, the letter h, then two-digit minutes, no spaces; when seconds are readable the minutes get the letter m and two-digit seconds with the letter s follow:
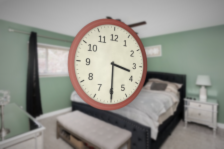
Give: 3h30
